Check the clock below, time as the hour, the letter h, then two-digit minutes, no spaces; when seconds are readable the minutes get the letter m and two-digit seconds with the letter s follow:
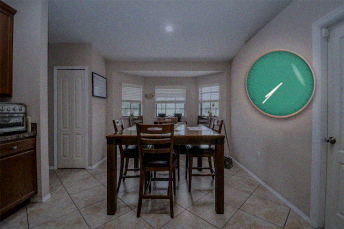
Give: 7h37
